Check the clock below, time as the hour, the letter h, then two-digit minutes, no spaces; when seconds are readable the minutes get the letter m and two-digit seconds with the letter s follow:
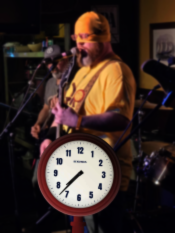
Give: 7h37
